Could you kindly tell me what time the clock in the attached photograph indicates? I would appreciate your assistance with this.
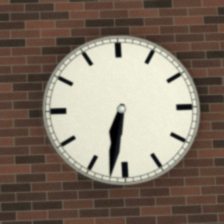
6:32
